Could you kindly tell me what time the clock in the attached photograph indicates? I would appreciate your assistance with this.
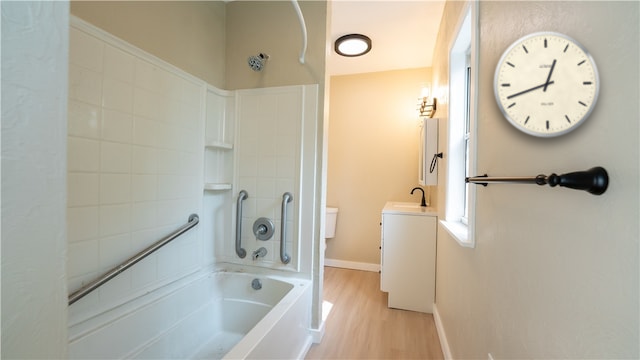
12:42
